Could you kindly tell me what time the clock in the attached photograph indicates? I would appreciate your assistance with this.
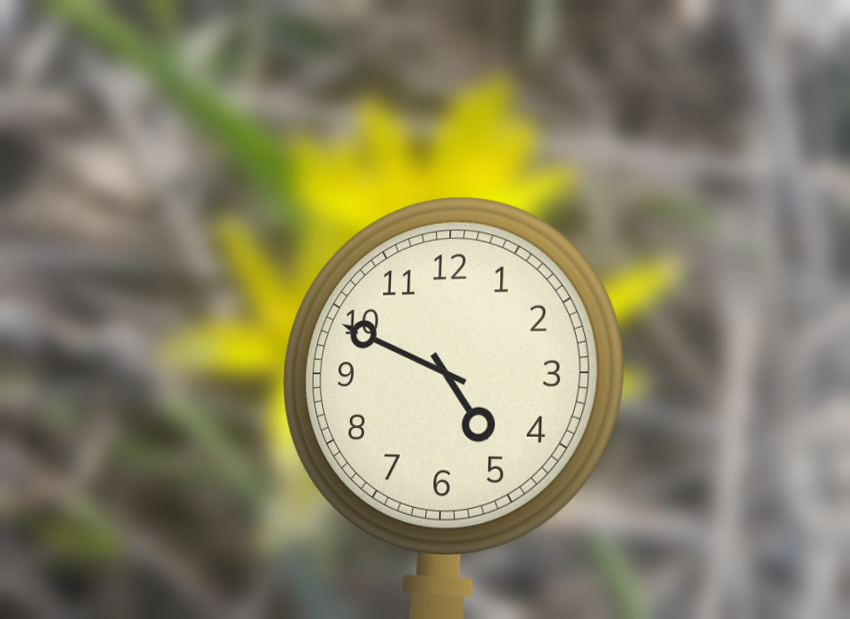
4:49
